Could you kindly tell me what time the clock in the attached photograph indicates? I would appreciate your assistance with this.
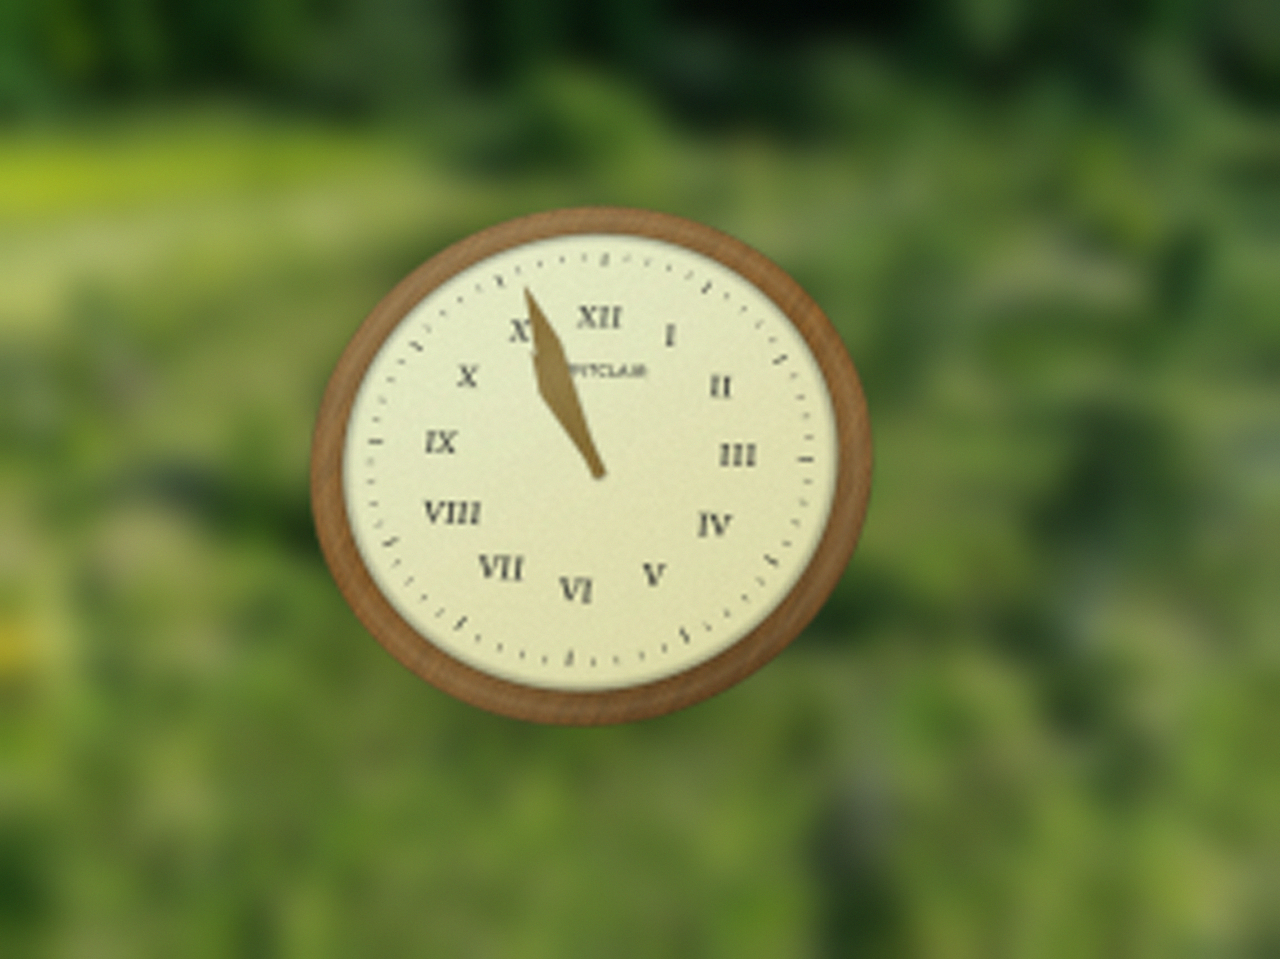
10:56
